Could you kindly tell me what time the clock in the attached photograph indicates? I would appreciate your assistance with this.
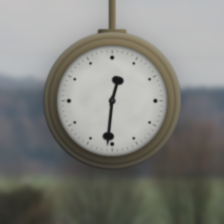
12:31
